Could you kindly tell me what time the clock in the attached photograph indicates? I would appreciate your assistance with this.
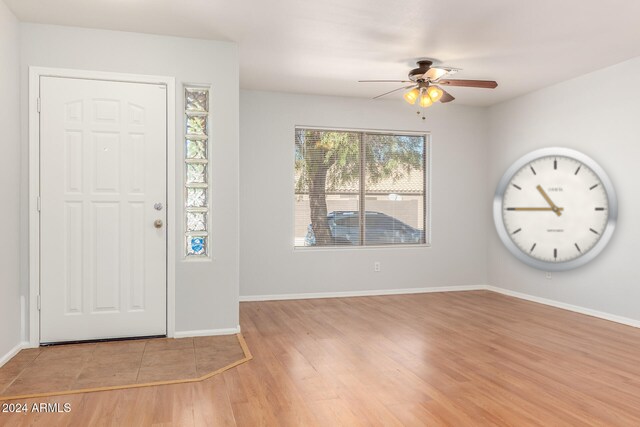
10:45
